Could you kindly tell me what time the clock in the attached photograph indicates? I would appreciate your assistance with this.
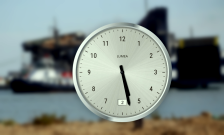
5:28
